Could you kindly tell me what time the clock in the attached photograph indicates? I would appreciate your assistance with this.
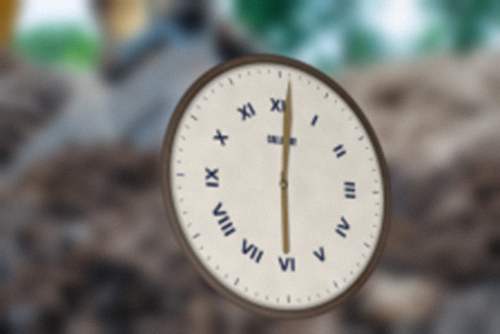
6:01
